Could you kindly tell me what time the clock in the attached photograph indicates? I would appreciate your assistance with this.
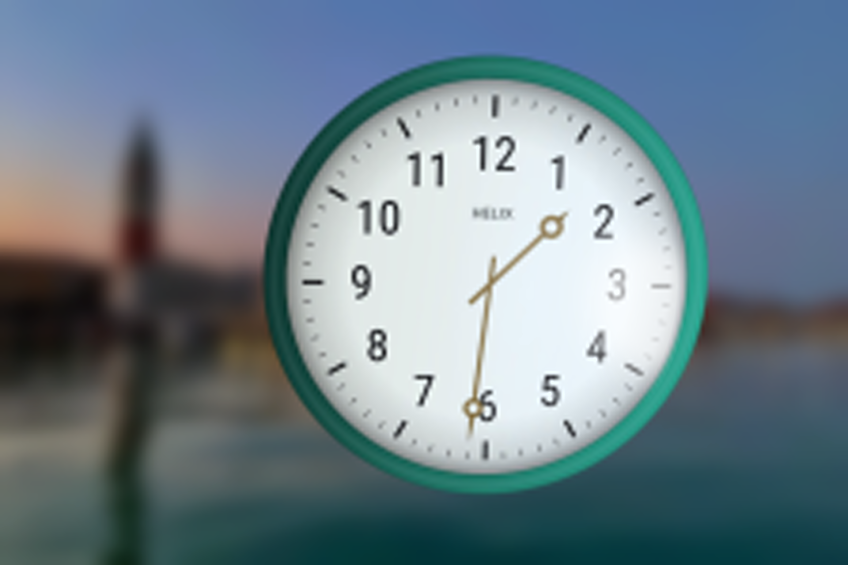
1:31
